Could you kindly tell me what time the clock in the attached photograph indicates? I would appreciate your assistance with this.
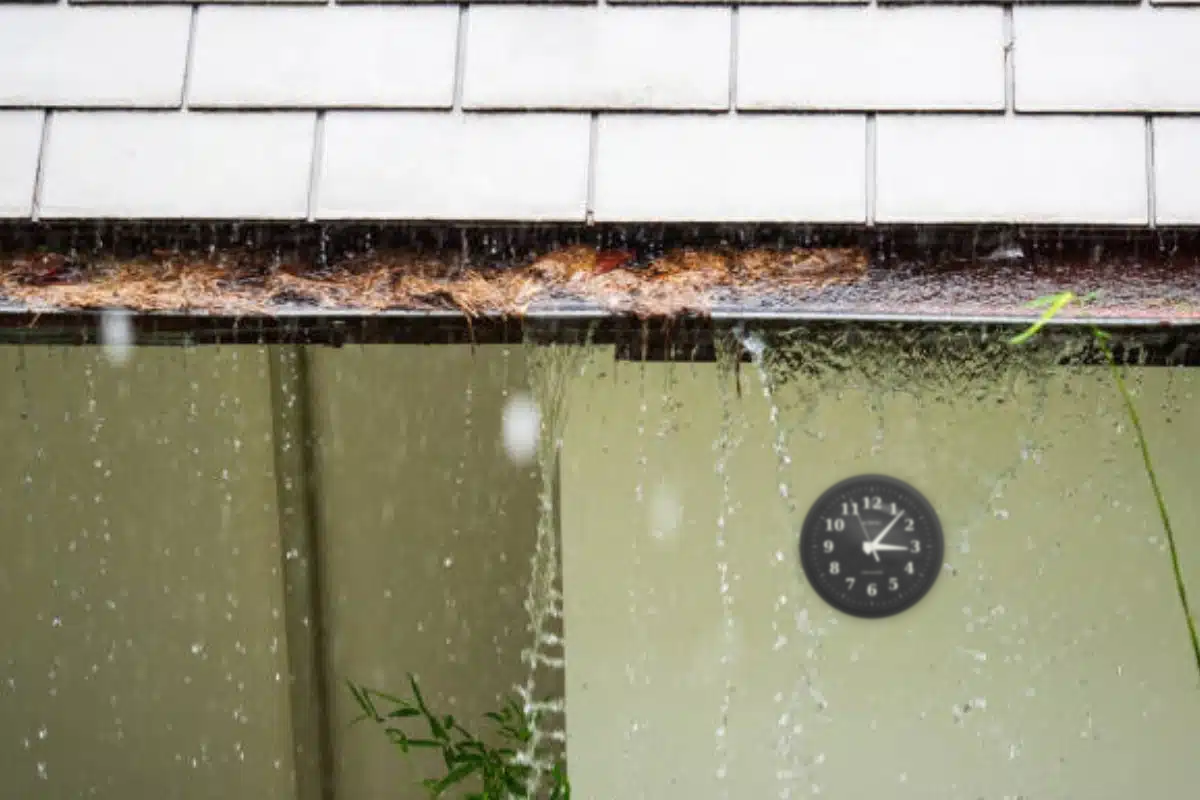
3:06:56
